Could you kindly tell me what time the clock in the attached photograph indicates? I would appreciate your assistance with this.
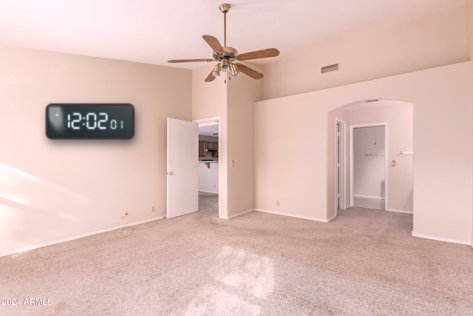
12:02:01
